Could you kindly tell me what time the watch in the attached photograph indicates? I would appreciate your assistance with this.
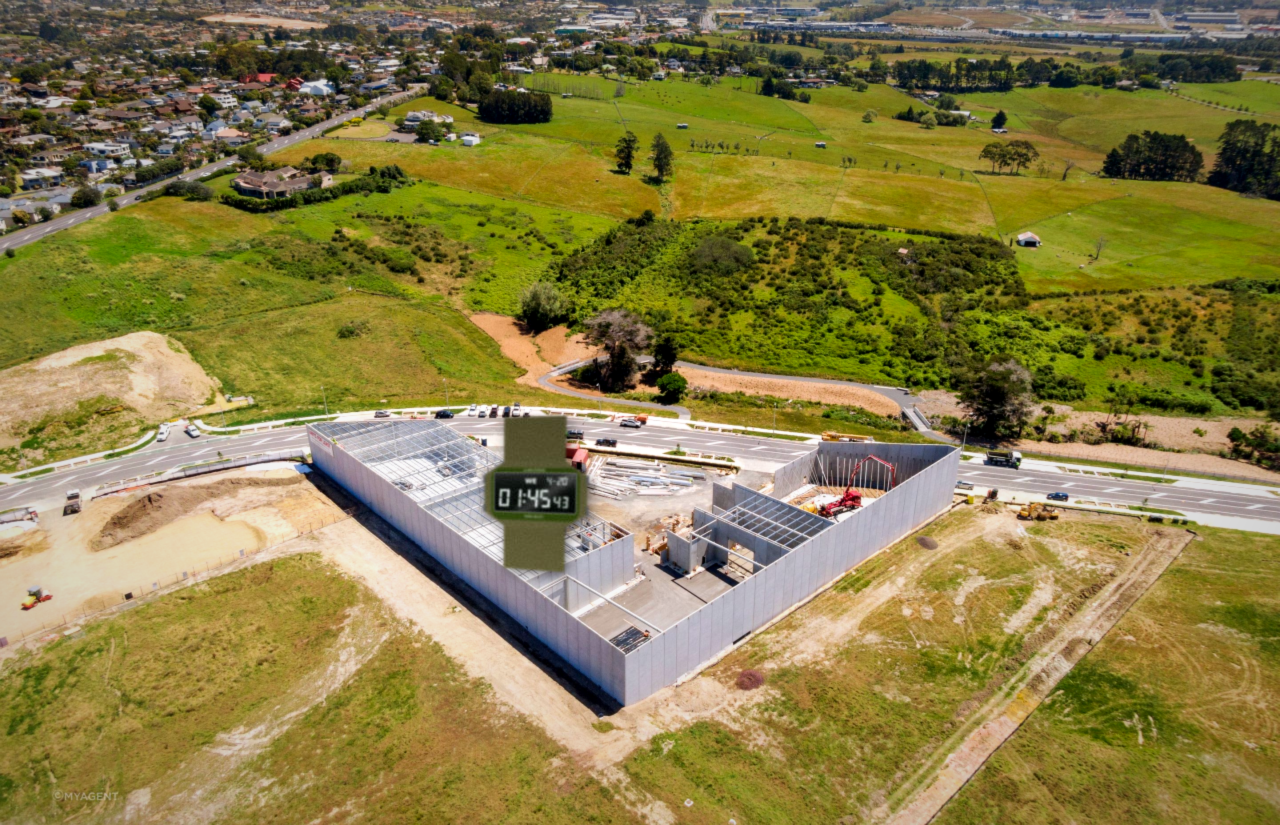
1:45
